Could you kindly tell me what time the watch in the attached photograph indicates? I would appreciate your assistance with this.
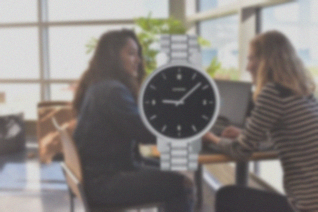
9:08
